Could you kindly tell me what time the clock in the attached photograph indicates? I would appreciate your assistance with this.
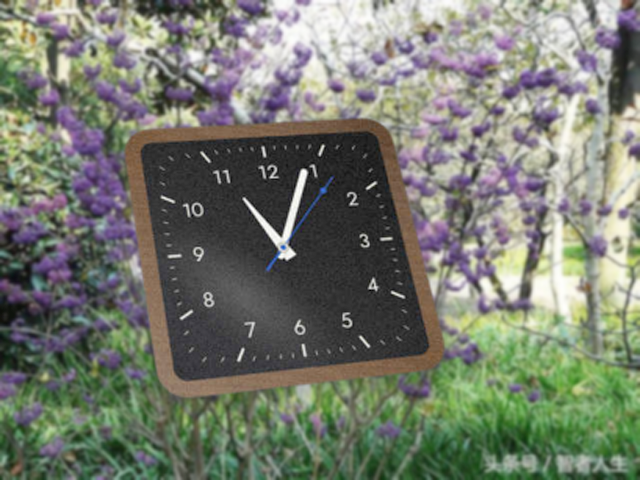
11:04:07
